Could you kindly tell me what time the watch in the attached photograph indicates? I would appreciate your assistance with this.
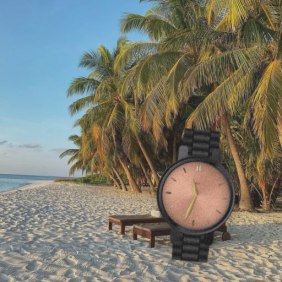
11:33
